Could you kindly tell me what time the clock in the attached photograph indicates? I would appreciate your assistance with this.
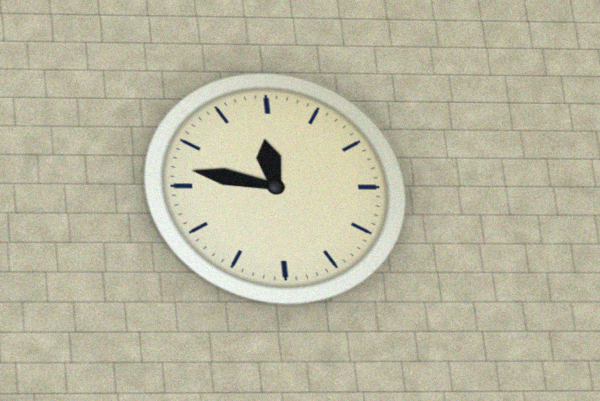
11:47
